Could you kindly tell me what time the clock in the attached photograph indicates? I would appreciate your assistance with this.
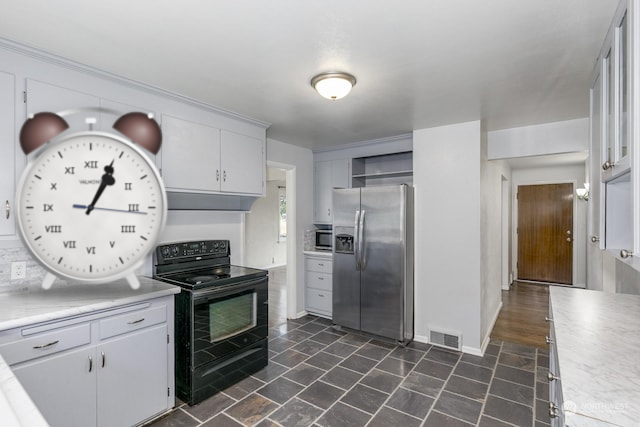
1:04:16
